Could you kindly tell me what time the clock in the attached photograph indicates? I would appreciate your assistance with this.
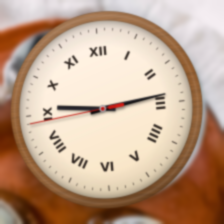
9:13:44
